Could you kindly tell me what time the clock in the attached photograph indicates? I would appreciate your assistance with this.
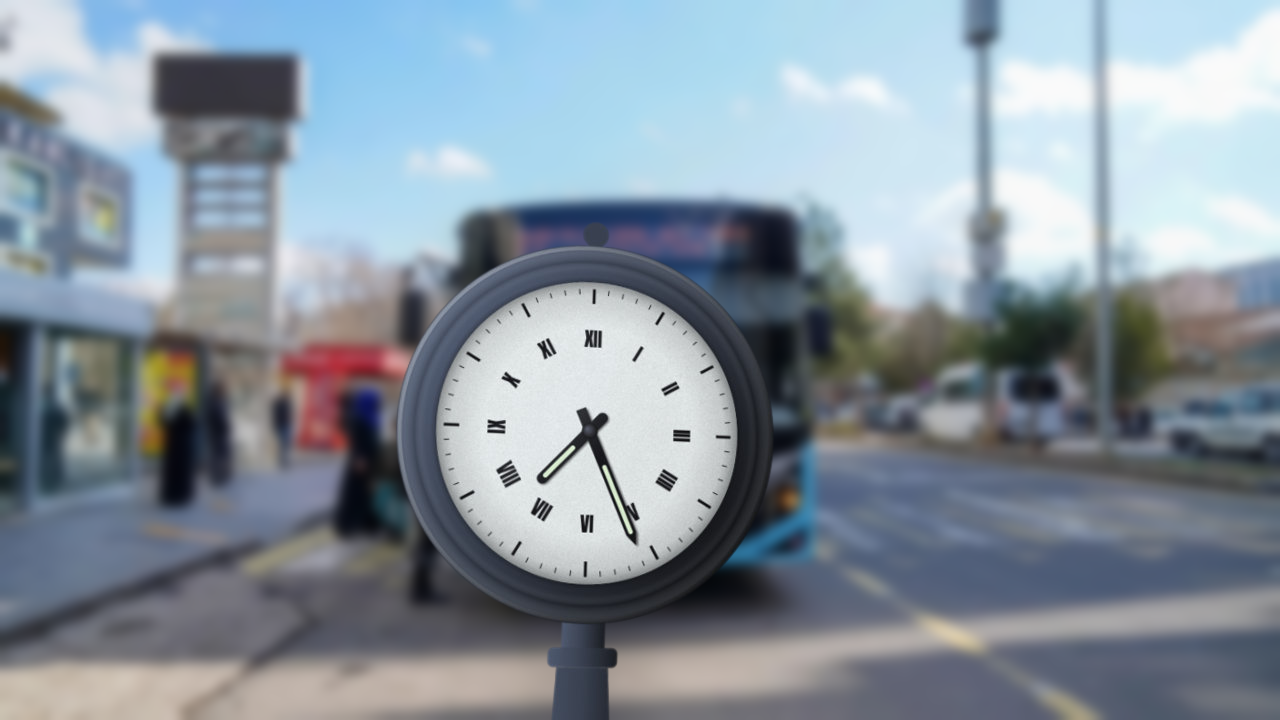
7:26
